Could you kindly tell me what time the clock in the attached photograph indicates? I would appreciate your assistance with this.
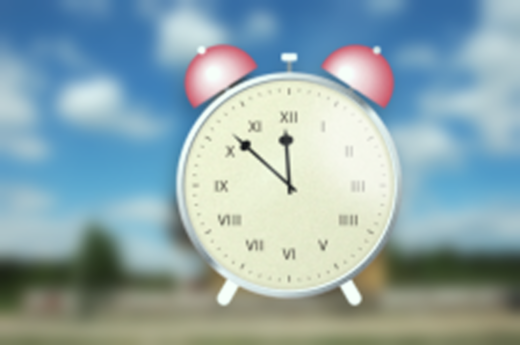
11:52
